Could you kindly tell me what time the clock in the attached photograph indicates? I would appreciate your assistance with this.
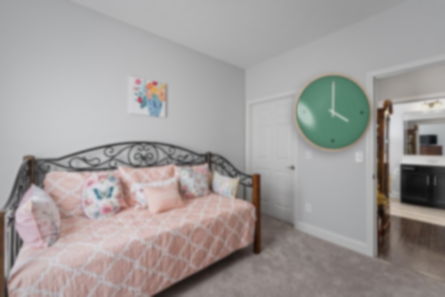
4:00
